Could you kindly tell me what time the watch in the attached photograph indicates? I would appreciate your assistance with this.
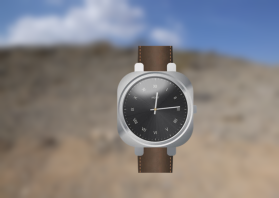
12:14
